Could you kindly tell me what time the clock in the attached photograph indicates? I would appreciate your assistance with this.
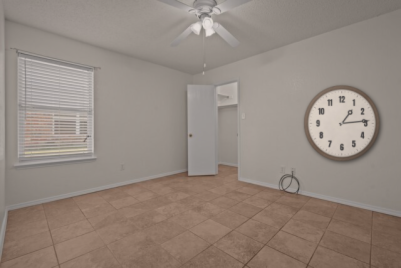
1:14
